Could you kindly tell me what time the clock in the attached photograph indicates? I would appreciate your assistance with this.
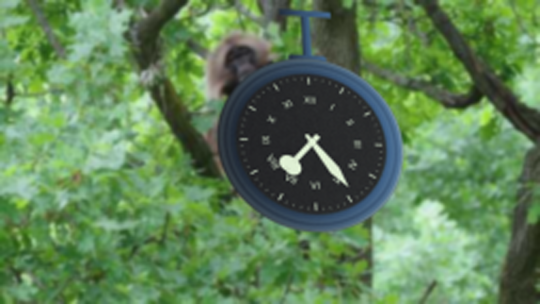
7:24
